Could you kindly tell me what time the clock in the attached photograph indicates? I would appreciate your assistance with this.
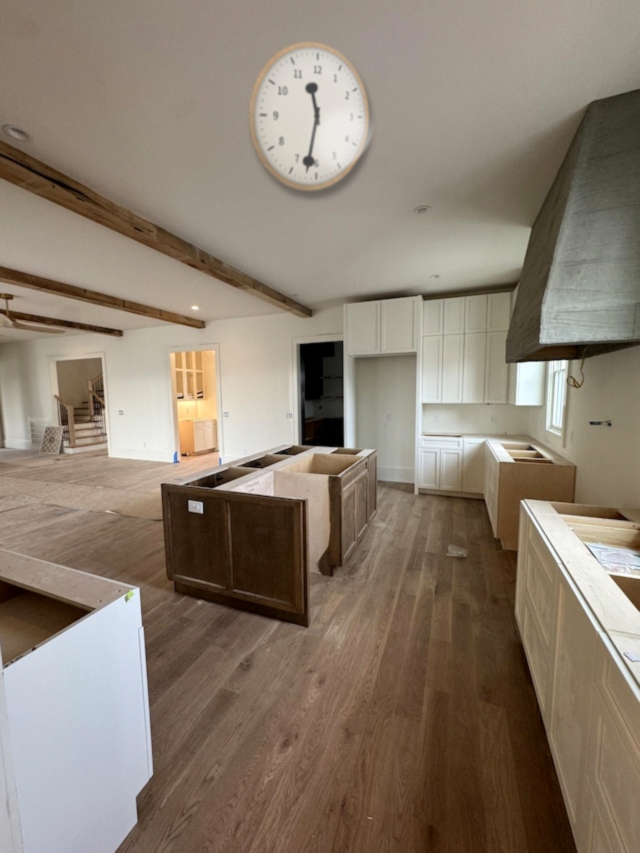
11:32
